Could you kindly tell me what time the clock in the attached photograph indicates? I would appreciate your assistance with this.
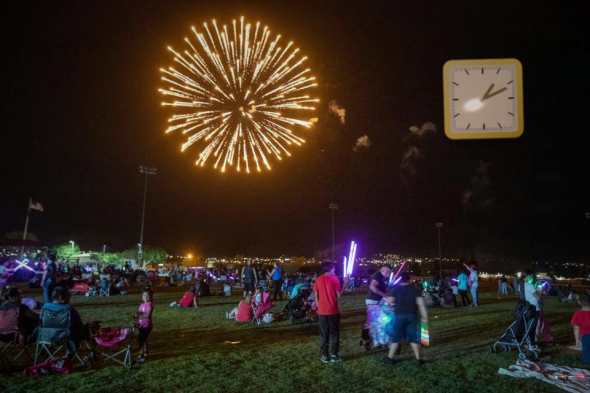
1:11
